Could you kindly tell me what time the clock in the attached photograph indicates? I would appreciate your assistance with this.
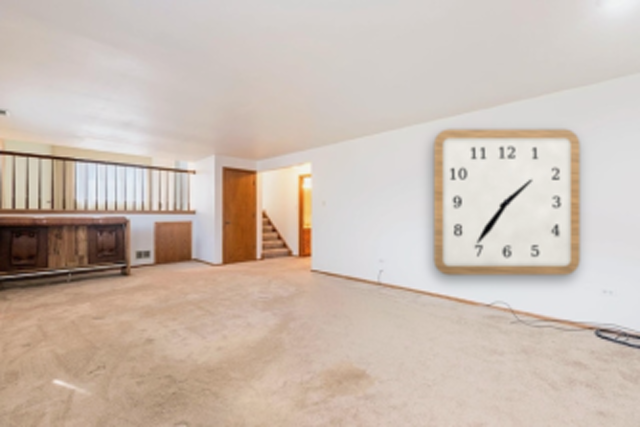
1:36
